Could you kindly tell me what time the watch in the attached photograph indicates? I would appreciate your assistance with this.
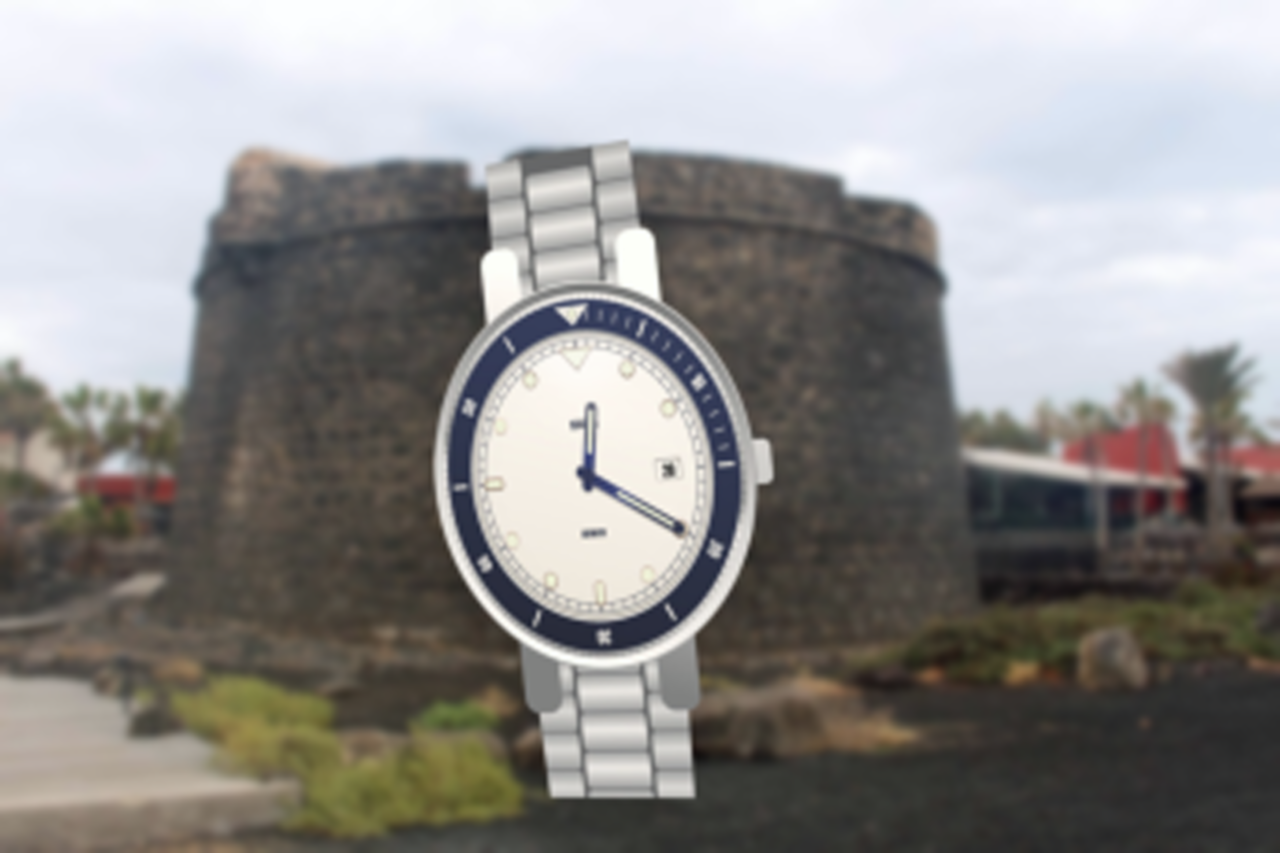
12:20
